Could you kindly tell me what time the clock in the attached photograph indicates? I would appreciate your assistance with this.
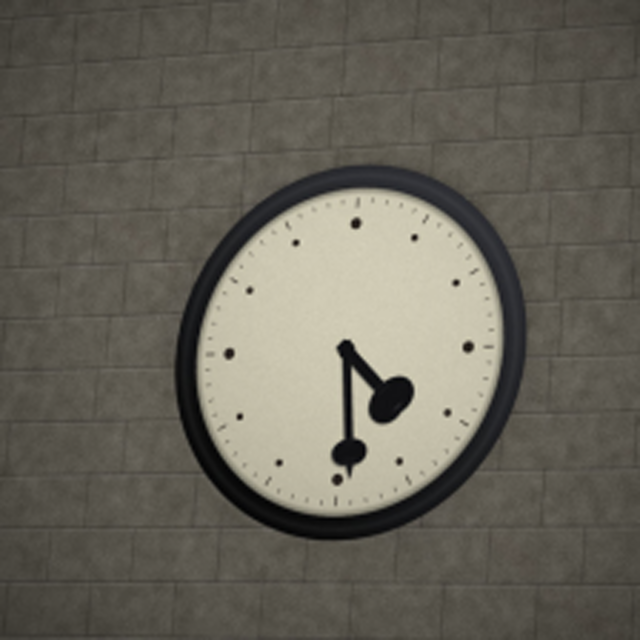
4:29
